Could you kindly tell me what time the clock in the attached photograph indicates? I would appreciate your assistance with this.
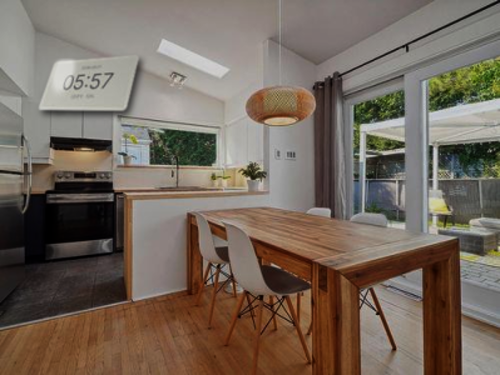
5:57
